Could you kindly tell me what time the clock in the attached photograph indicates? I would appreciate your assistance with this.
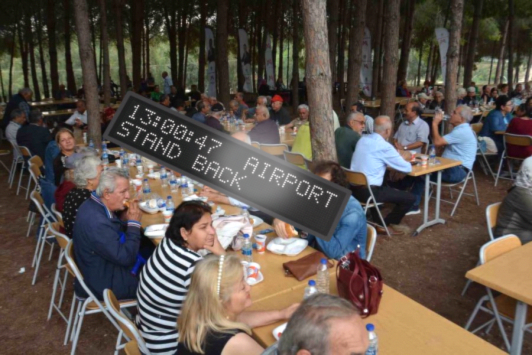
13:00:47
